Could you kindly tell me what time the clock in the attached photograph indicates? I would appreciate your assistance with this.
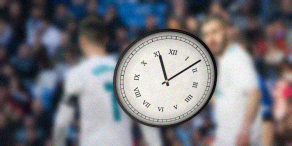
11:08
